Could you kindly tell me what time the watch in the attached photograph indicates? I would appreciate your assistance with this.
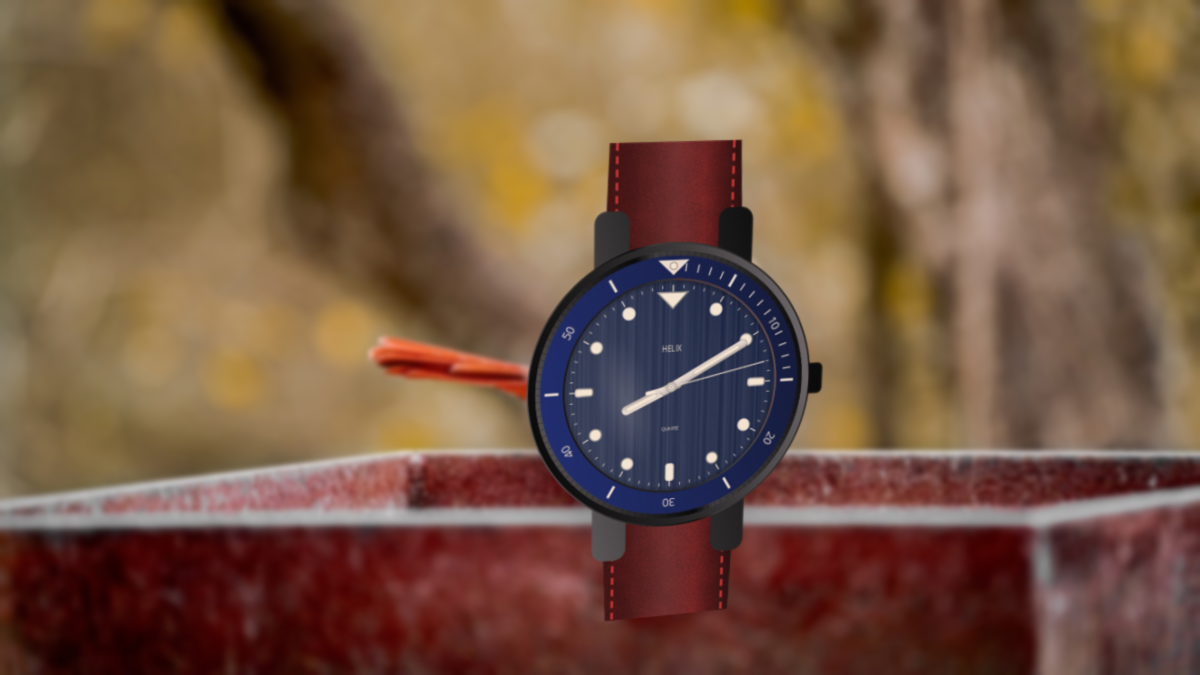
8:10:13
